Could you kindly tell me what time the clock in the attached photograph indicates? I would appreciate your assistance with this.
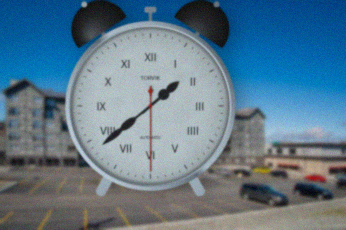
1:38:30
